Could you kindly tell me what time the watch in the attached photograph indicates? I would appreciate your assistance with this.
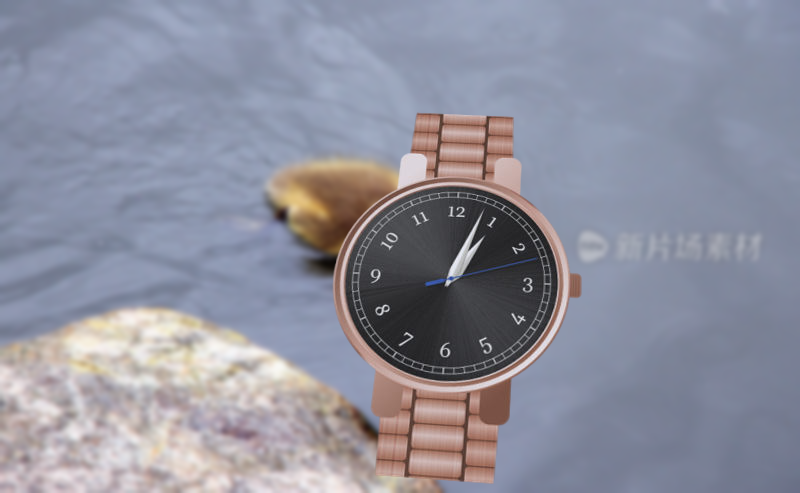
1:03:12
